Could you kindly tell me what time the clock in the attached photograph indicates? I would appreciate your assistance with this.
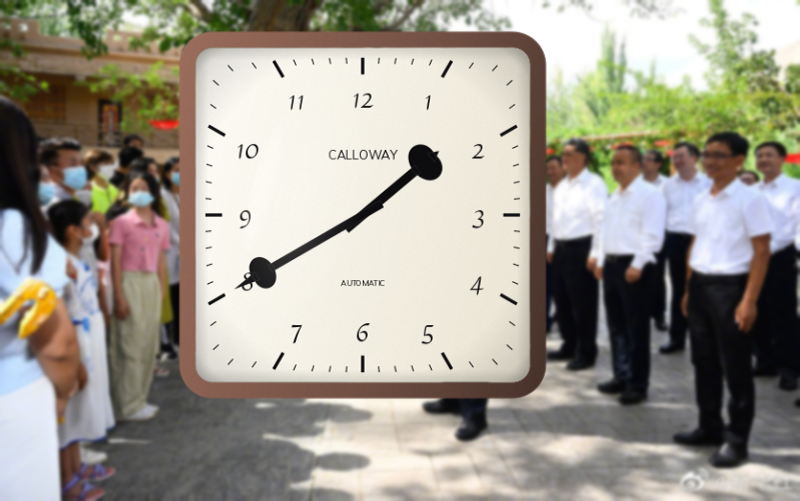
1:40
